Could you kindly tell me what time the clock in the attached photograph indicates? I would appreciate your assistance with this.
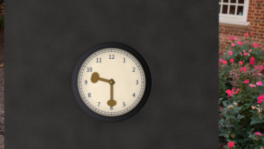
9:30
